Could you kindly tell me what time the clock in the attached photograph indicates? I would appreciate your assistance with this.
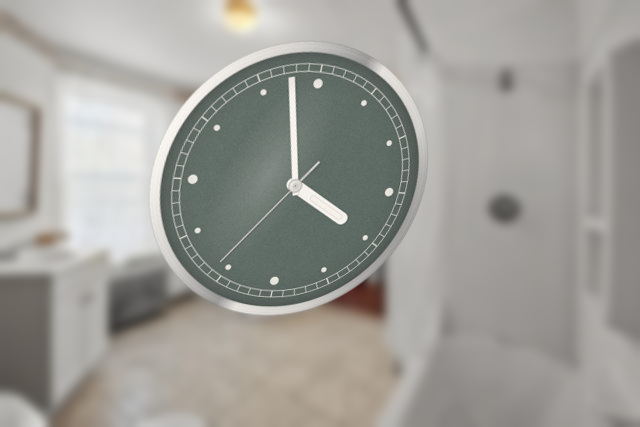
3:57:36
